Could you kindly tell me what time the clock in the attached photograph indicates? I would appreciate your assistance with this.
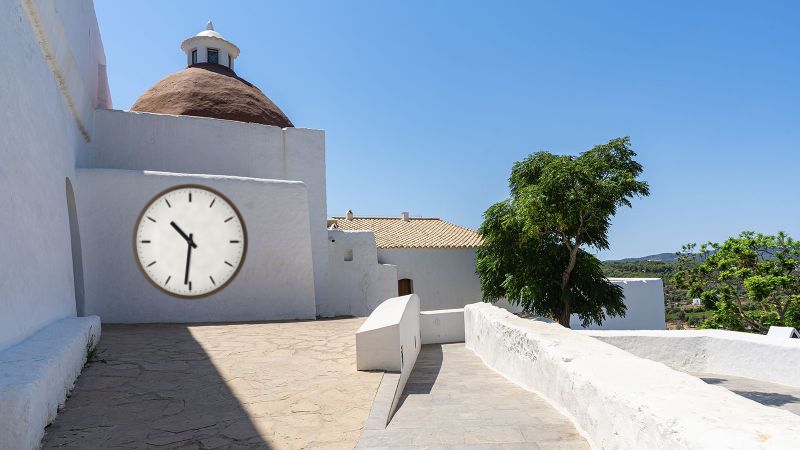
10:31
